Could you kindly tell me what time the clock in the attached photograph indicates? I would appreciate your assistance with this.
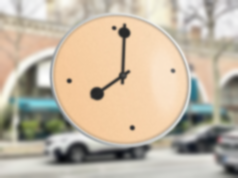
8:02
